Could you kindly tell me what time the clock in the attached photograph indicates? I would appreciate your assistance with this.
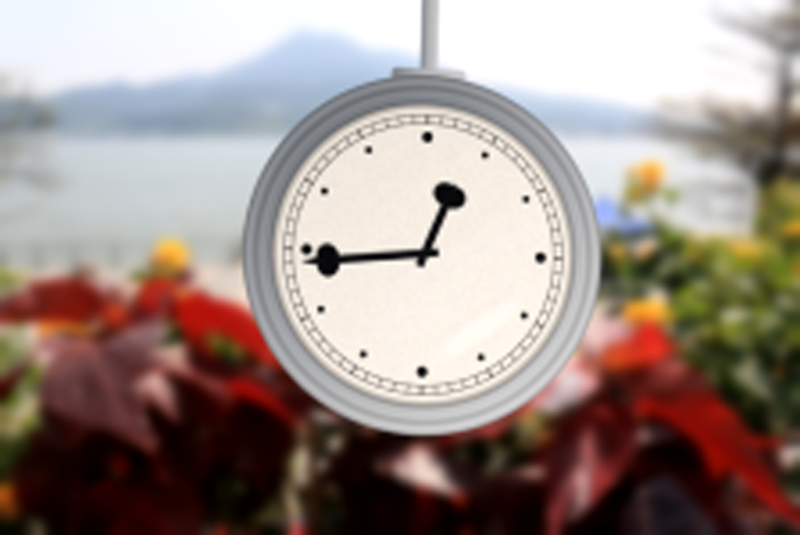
12:44
